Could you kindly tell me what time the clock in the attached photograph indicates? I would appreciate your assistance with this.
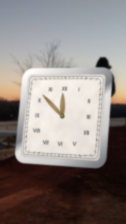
11:52
